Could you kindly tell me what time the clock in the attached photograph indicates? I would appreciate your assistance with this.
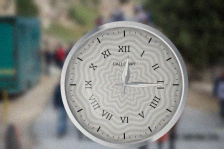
12:15
